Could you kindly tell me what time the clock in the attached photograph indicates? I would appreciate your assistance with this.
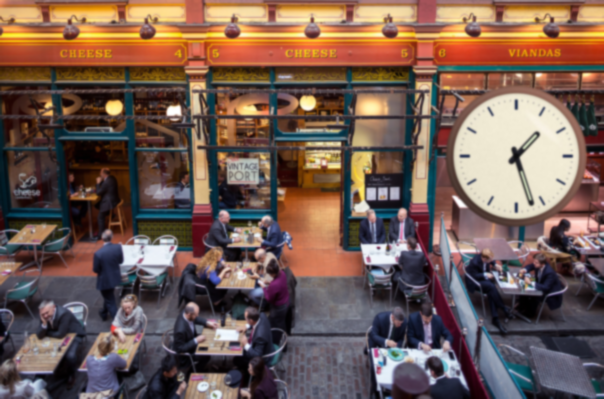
1:27
